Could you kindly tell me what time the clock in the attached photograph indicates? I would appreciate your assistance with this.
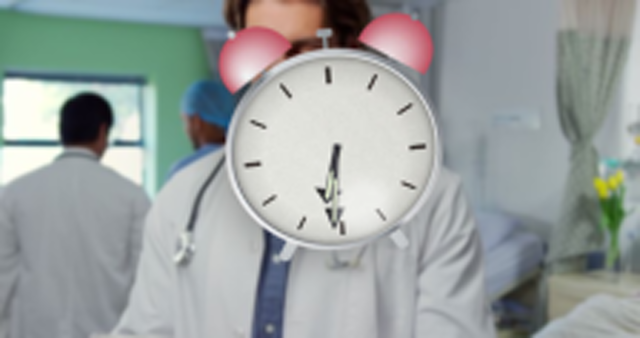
6:31
